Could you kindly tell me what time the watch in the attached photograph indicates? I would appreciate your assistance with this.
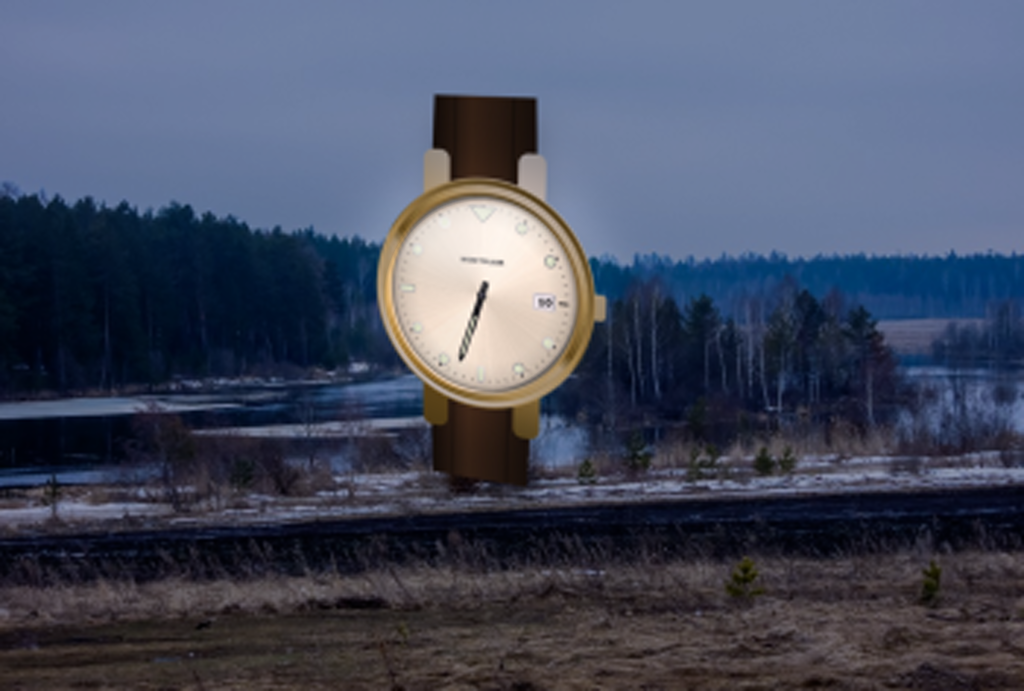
6:33
